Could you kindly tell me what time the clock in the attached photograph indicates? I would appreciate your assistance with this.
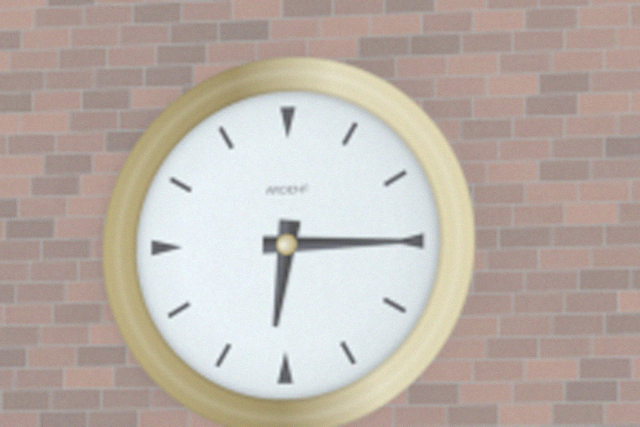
6:15
